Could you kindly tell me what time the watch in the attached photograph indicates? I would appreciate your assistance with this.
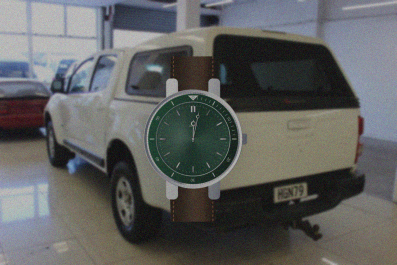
12:02
